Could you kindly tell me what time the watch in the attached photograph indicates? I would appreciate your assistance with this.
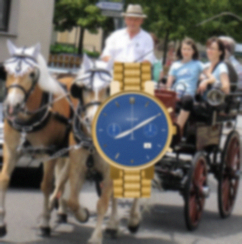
8:10
